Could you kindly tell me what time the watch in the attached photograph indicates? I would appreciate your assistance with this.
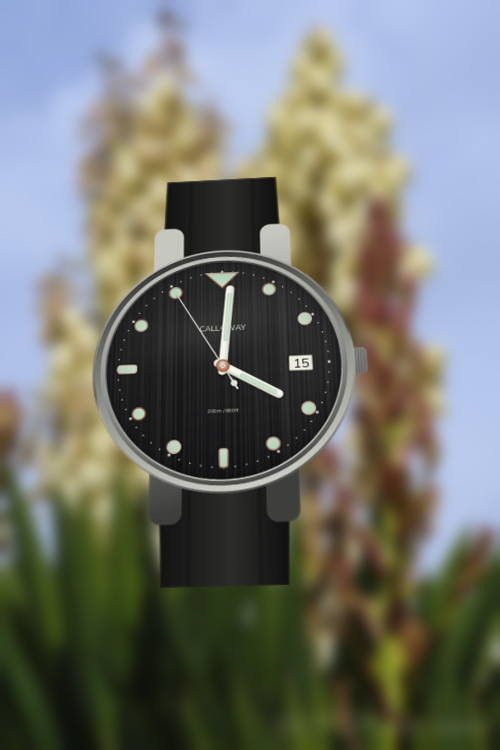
4:00:55
